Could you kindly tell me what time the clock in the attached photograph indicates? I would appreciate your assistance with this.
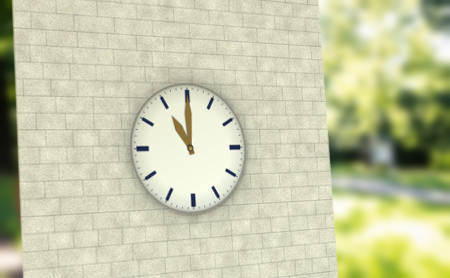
11:00
